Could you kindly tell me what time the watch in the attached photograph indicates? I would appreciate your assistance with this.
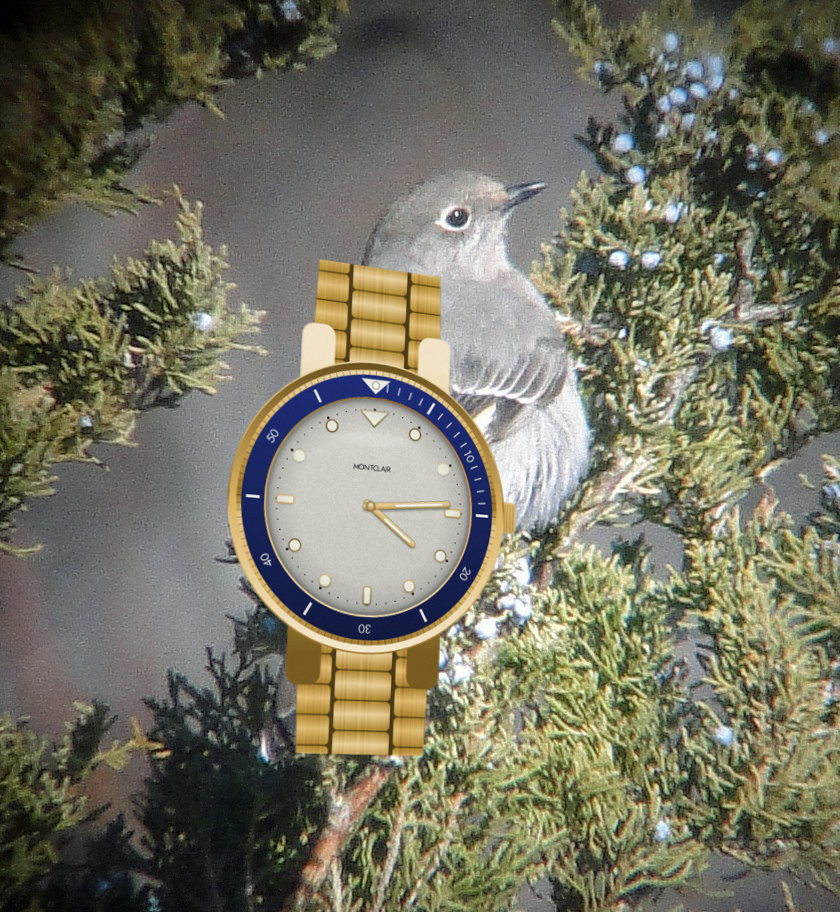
4:14
